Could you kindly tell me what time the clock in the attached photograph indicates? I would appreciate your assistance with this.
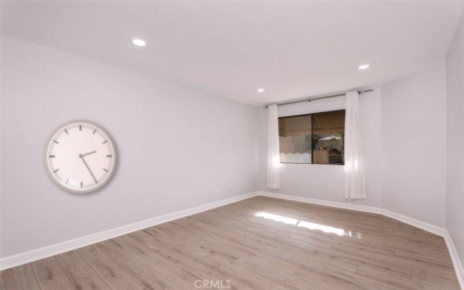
2:25
